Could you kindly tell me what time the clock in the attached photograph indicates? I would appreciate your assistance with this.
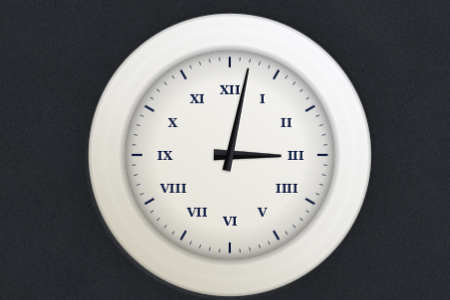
3:02
